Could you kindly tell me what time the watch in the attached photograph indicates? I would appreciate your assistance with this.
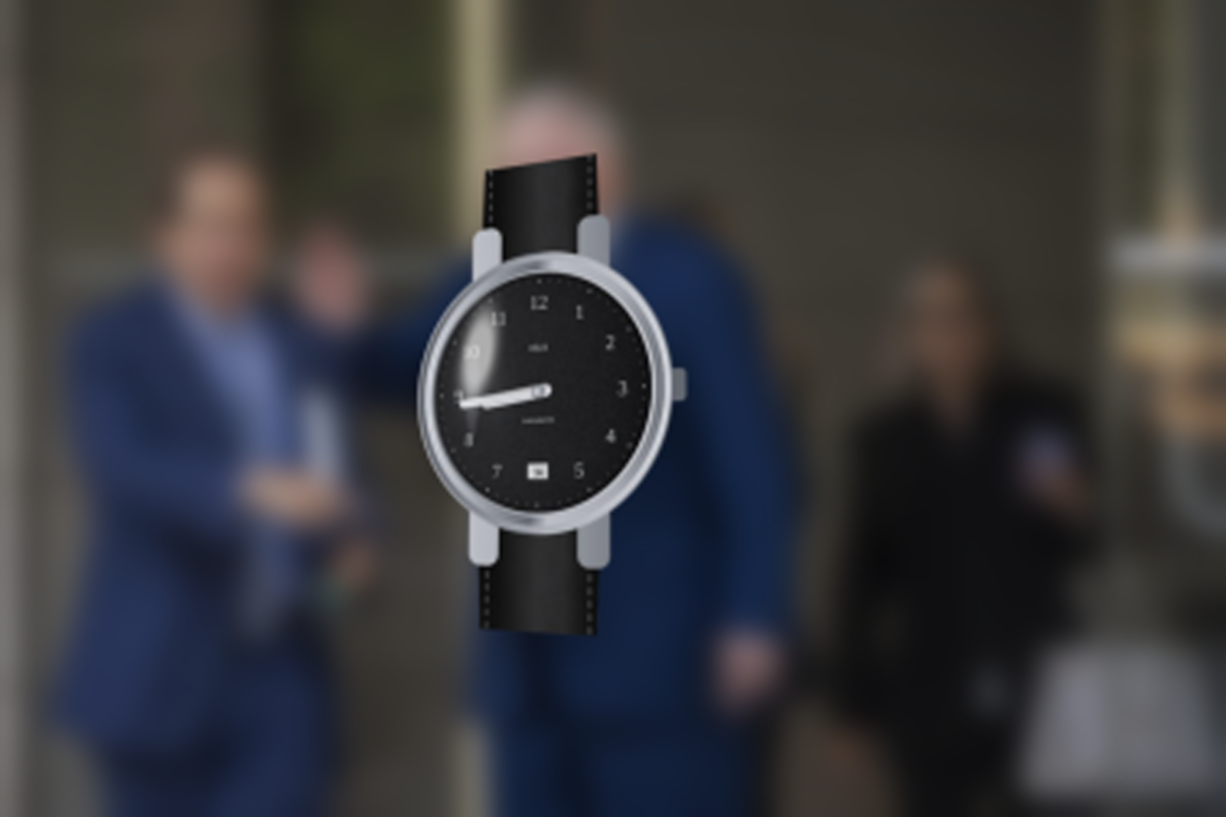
8:44
